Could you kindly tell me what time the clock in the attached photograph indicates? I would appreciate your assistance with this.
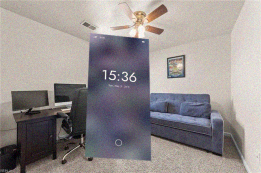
15:36
